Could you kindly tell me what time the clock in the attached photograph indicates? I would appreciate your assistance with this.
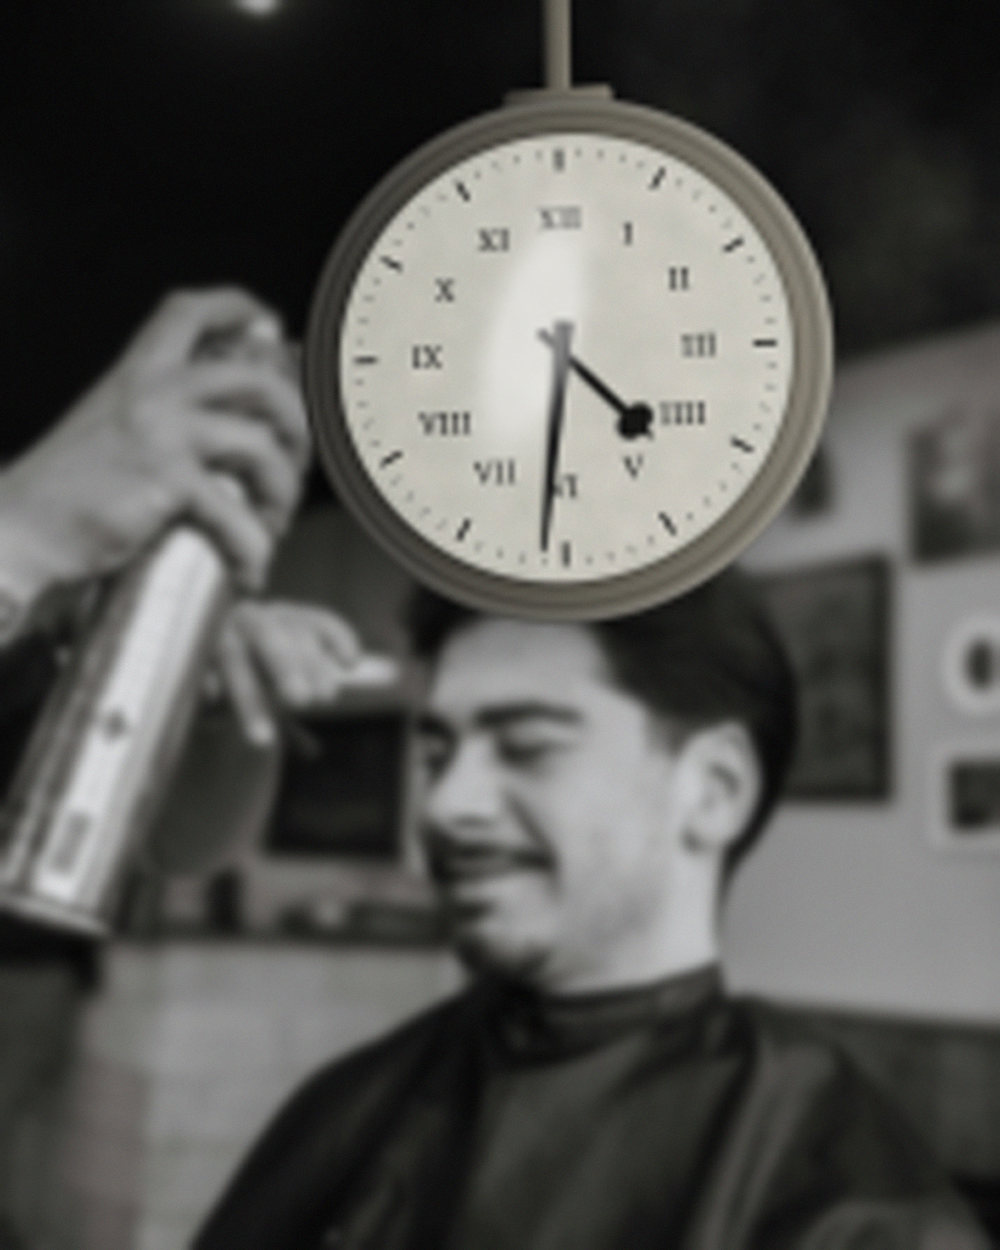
4:31
